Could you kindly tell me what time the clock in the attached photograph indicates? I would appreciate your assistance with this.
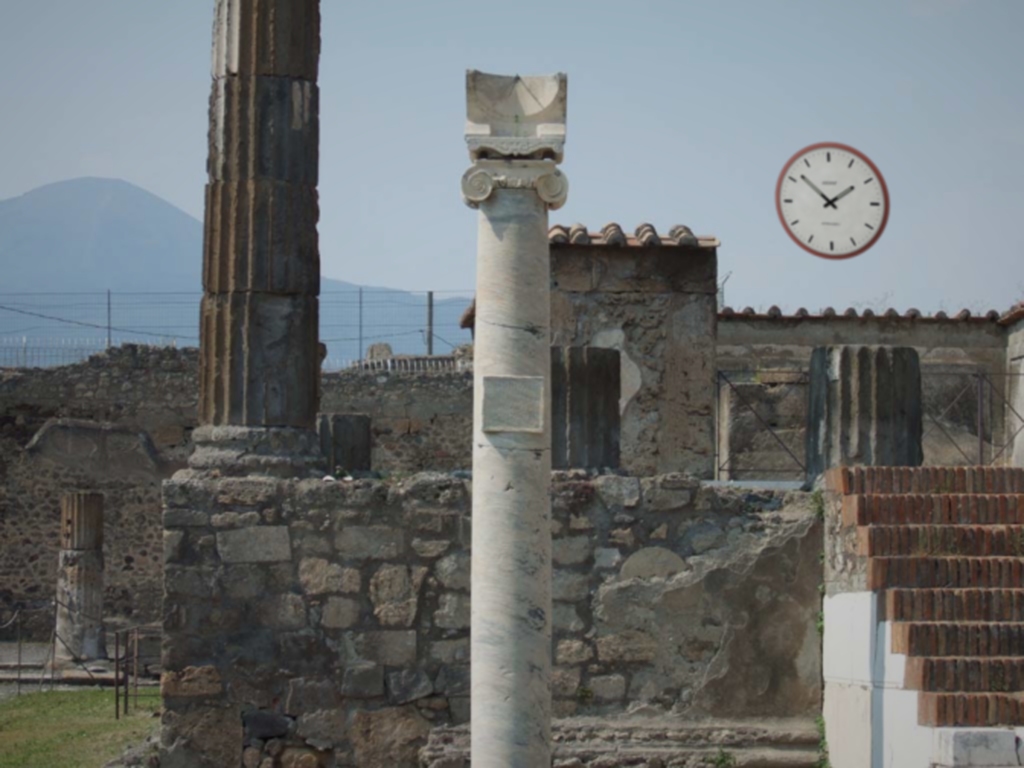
1:52
